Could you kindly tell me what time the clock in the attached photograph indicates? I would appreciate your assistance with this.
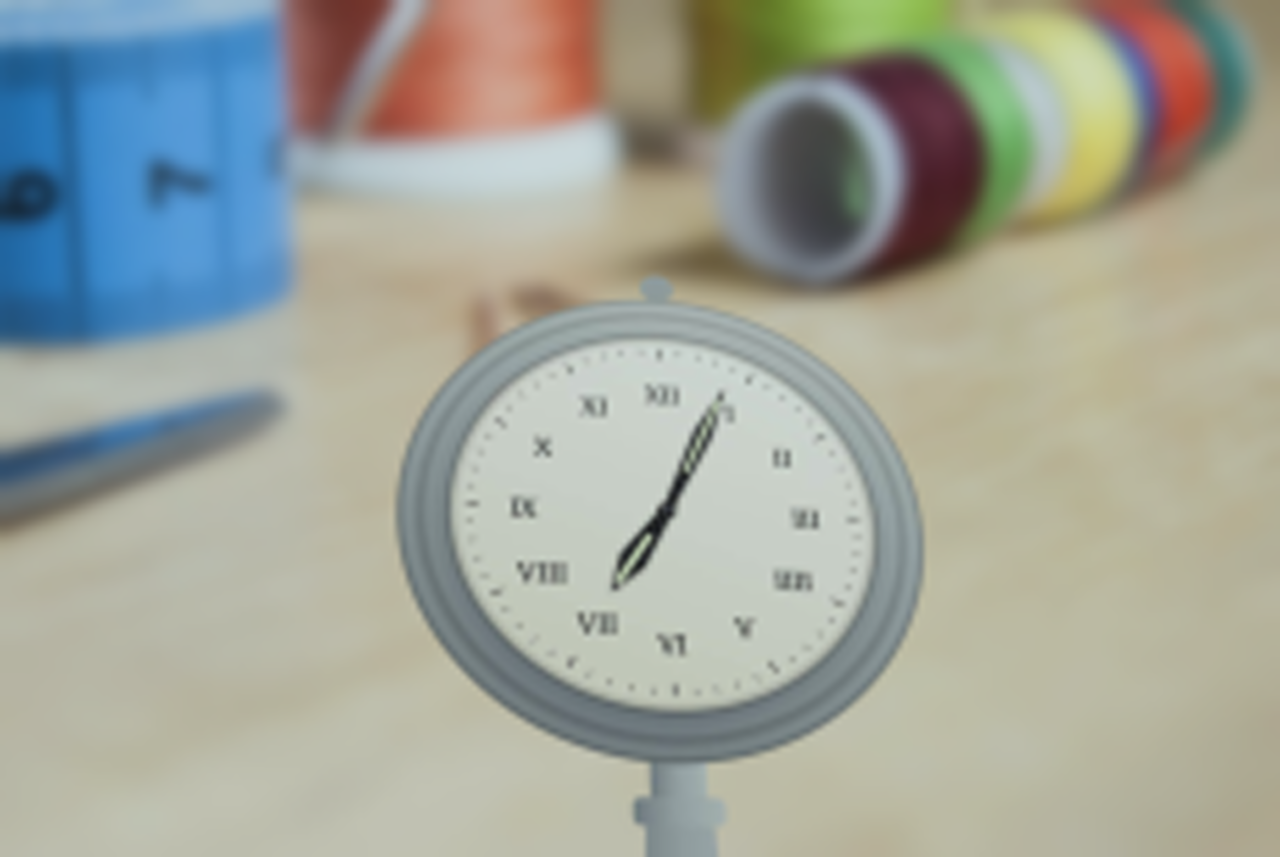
7:04
